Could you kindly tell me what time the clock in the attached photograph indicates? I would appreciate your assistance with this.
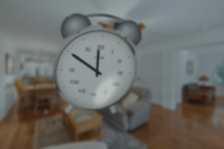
11:50
